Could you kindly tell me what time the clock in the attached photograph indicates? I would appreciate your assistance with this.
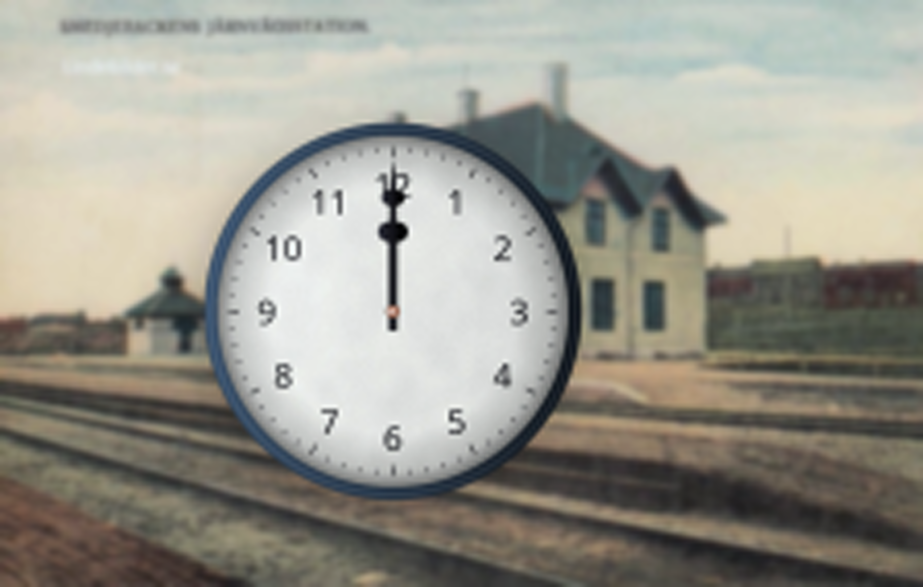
12:00
